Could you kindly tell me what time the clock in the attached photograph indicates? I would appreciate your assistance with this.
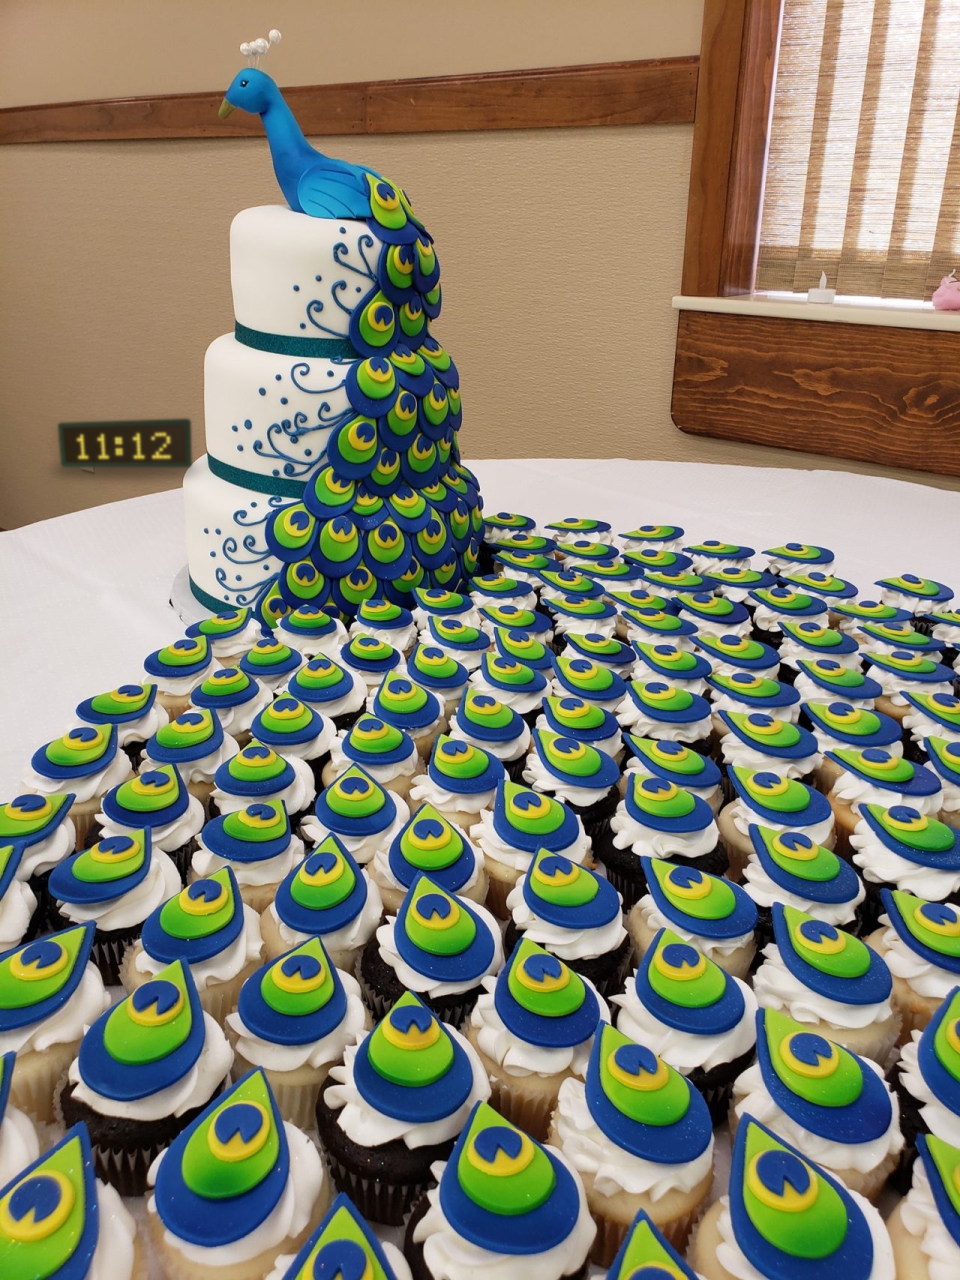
11:12
